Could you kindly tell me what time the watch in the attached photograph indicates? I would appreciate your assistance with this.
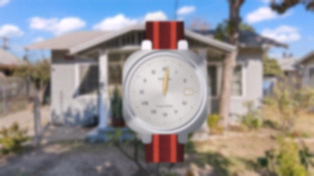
12:01
